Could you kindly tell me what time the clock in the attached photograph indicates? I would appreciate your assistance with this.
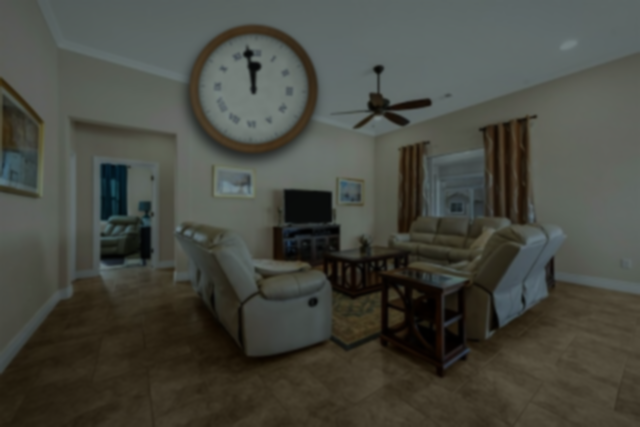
11:58
